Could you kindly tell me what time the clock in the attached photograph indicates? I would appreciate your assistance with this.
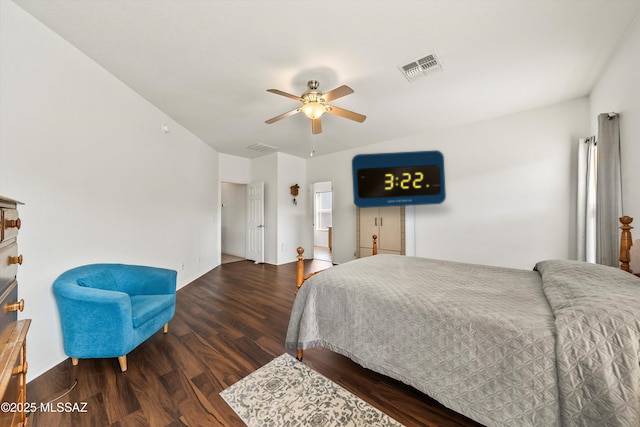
3:22
